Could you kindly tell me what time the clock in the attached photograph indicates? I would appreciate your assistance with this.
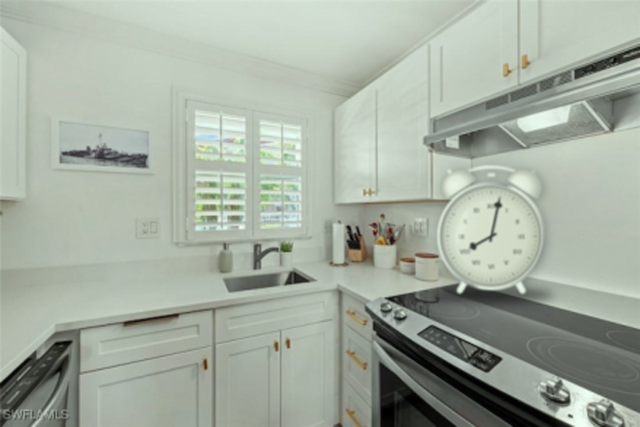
8:02
